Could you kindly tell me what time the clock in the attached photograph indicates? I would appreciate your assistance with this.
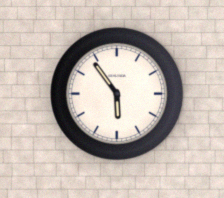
5:54
